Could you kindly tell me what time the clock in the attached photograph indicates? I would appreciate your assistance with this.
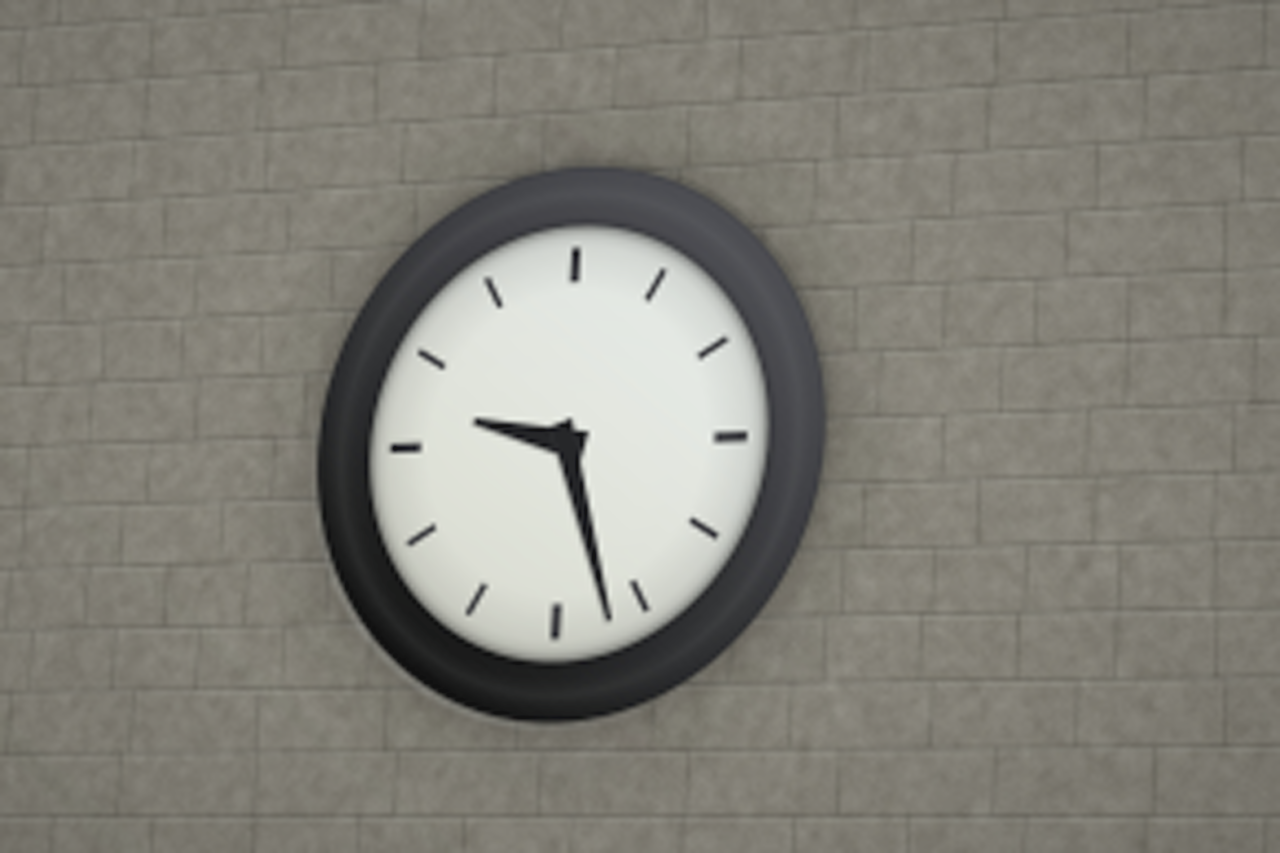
9:27
